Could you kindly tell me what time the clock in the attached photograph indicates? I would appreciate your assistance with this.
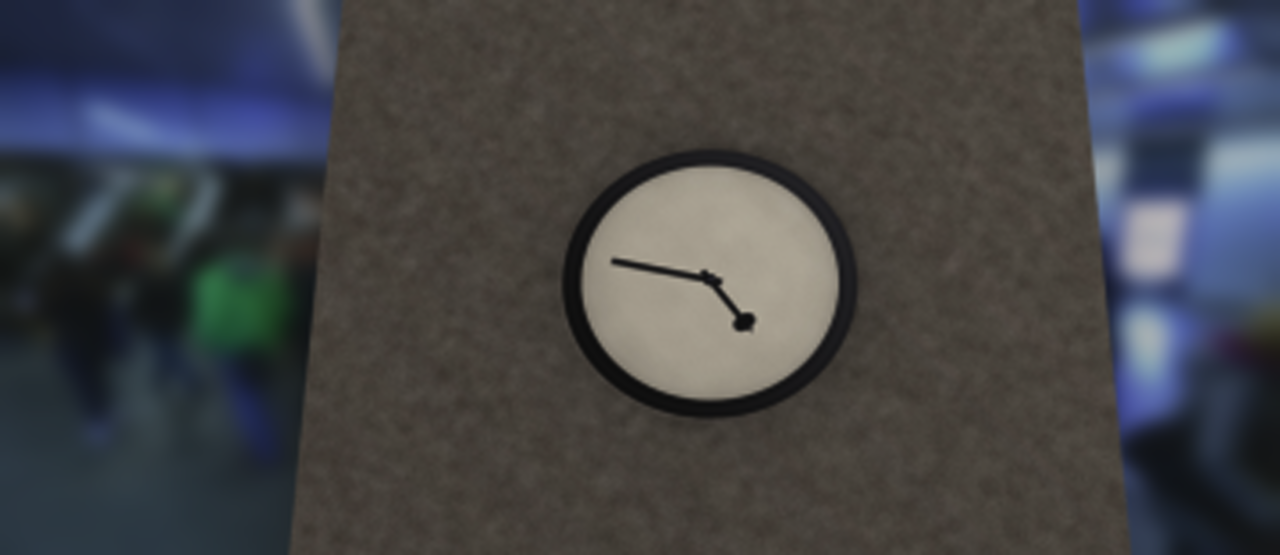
4:47
